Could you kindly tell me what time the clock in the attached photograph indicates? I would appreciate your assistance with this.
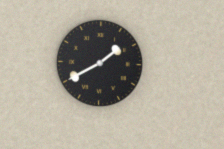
1:40
